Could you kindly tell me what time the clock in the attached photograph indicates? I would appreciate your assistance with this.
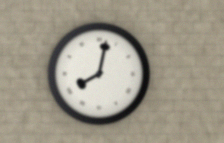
8:02
